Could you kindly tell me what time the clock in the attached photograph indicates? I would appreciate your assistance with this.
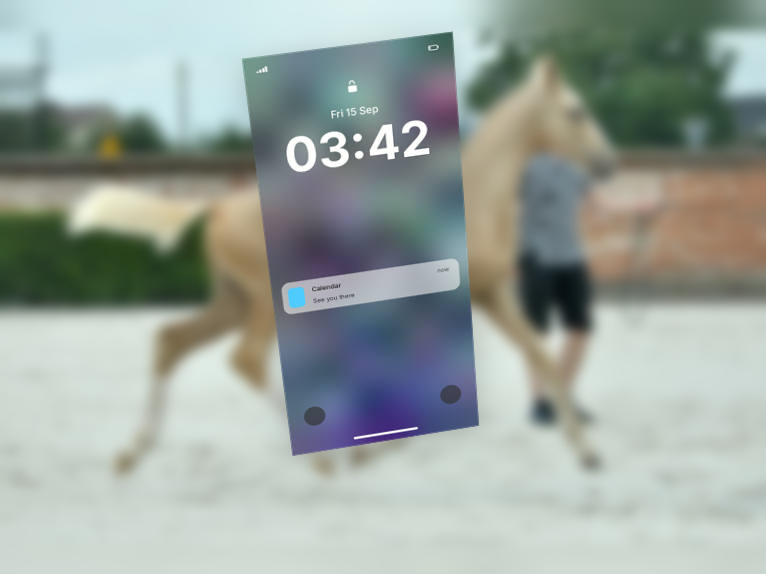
3:42
